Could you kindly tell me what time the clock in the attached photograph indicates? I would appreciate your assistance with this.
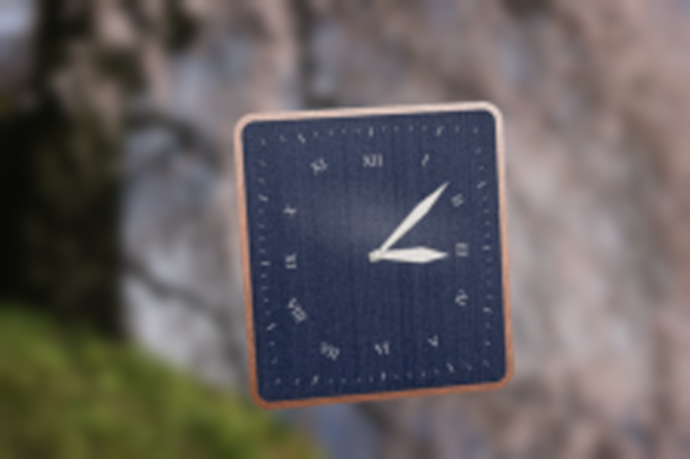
3:08
